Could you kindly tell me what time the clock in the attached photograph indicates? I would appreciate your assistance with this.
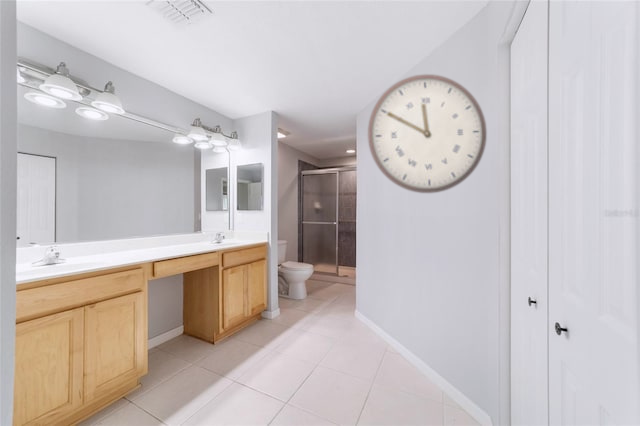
11:50
